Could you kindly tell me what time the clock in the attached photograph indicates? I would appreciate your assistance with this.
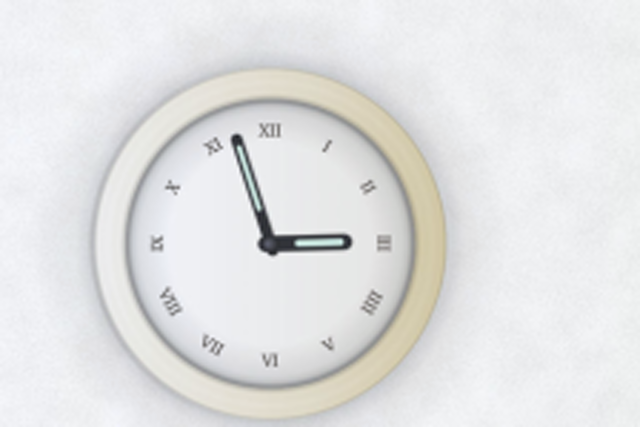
2:57
